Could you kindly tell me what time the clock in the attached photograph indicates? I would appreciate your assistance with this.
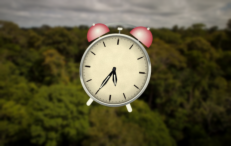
5:35
